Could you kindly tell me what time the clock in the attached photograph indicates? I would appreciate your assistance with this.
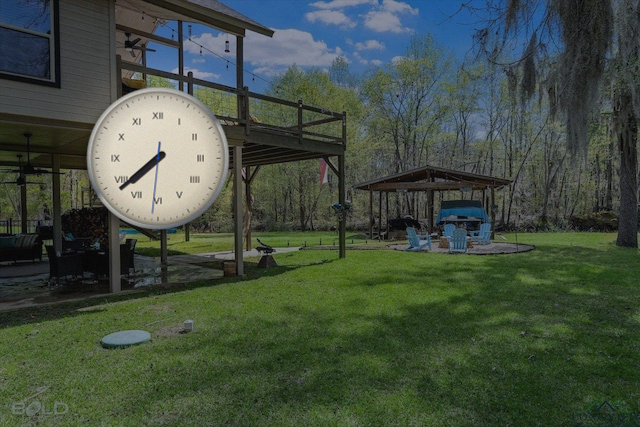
7:38:31
